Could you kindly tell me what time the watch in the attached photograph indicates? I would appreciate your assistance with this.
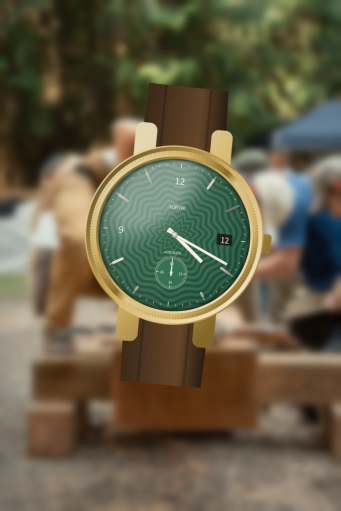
4:19
